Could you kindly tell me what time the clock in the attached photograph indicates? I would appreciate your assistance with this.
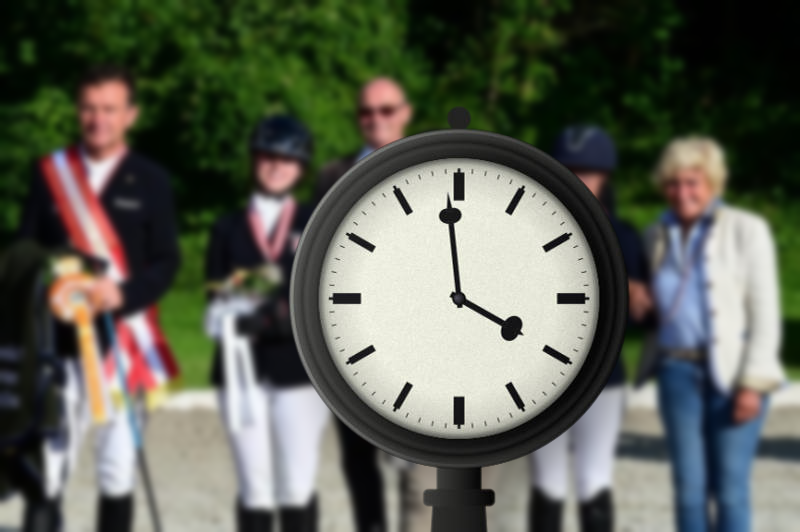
3:59
